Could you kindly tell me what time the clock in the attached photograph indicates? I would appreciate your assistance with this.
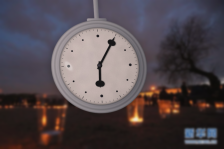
6:05
